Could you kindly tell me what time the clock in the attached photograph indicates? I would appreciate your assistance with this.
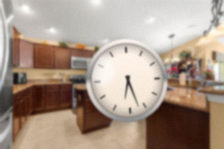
6:27
